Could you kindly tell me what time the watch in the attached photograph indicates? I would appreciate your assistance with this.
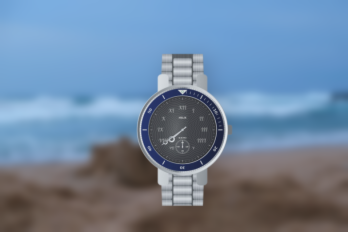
7:39
